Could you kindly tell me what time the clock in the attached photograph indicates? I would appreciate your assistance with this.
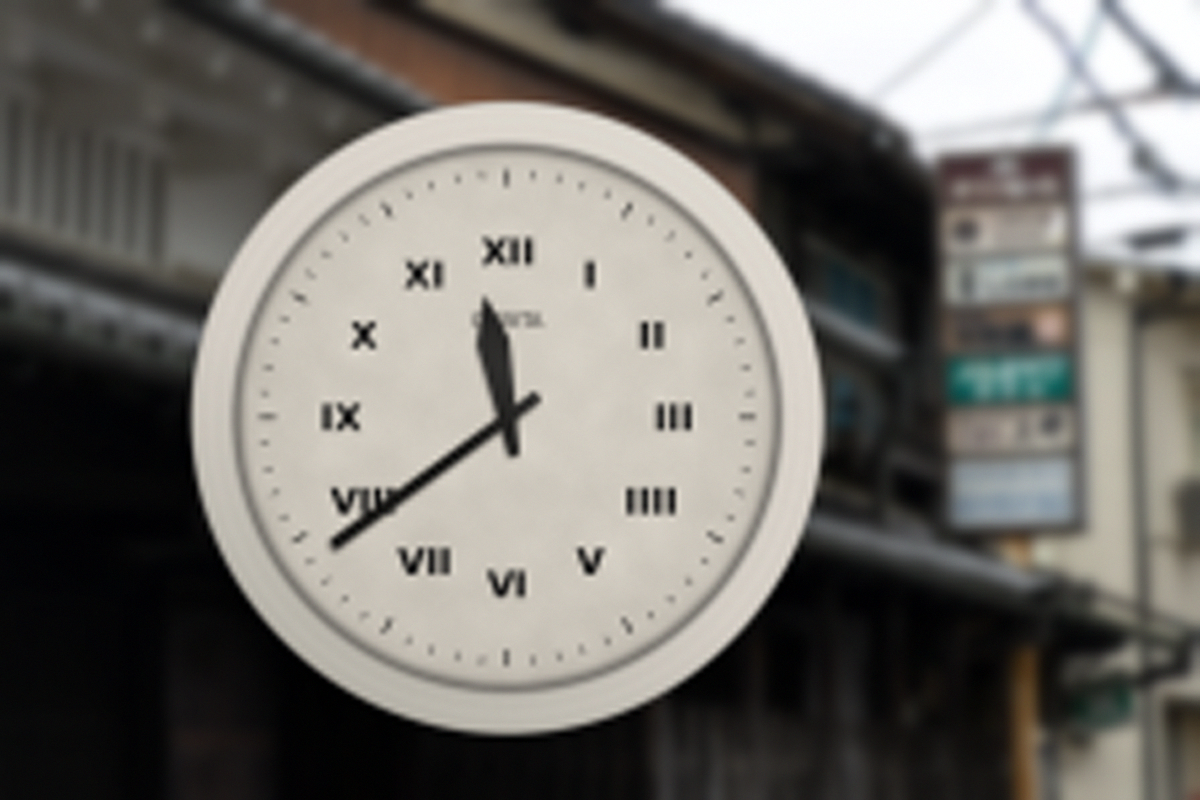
11:39
